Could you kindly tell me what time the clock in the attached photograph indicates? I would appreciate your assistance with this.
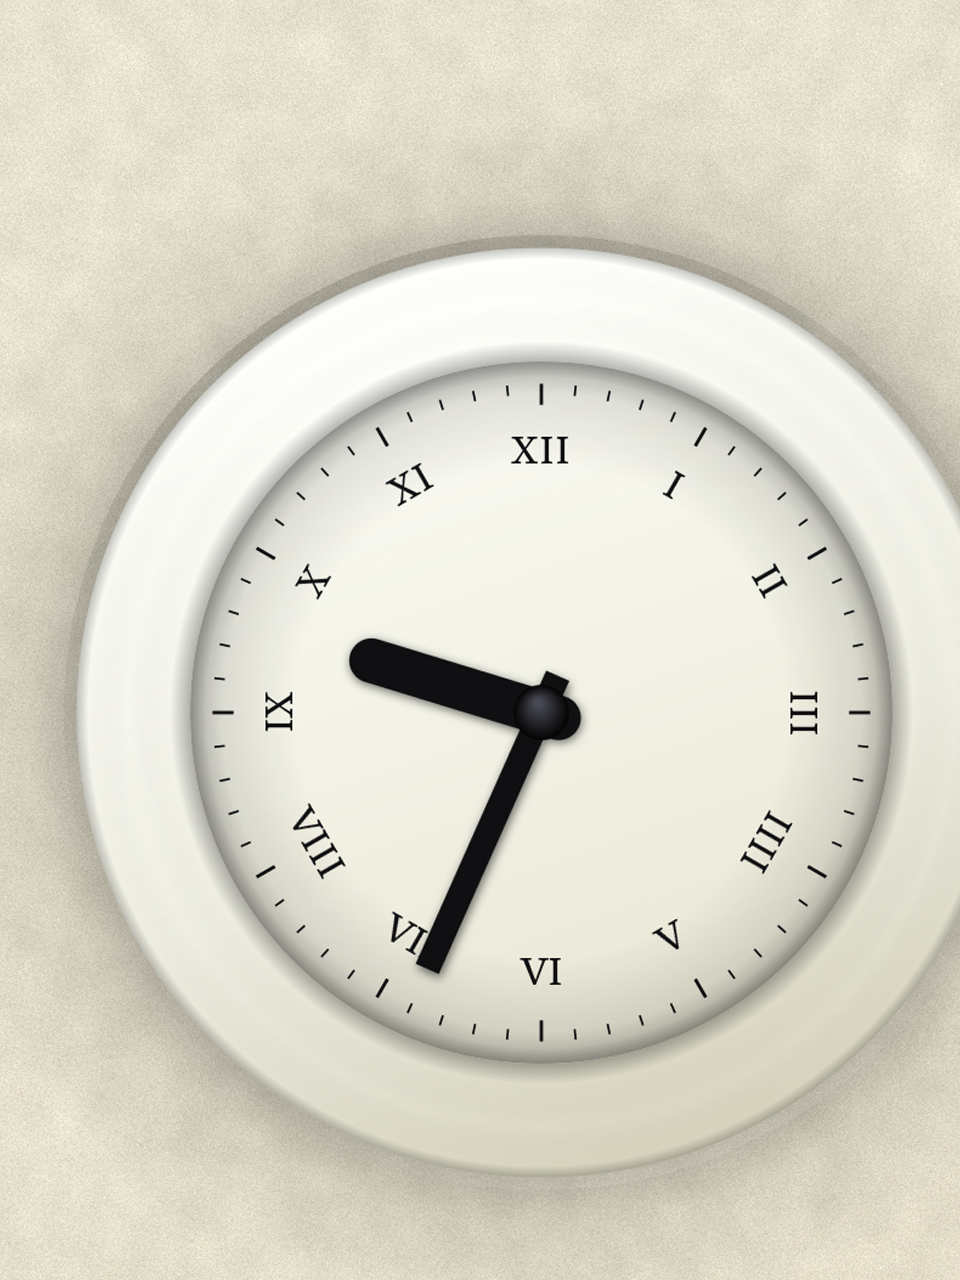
9:34
